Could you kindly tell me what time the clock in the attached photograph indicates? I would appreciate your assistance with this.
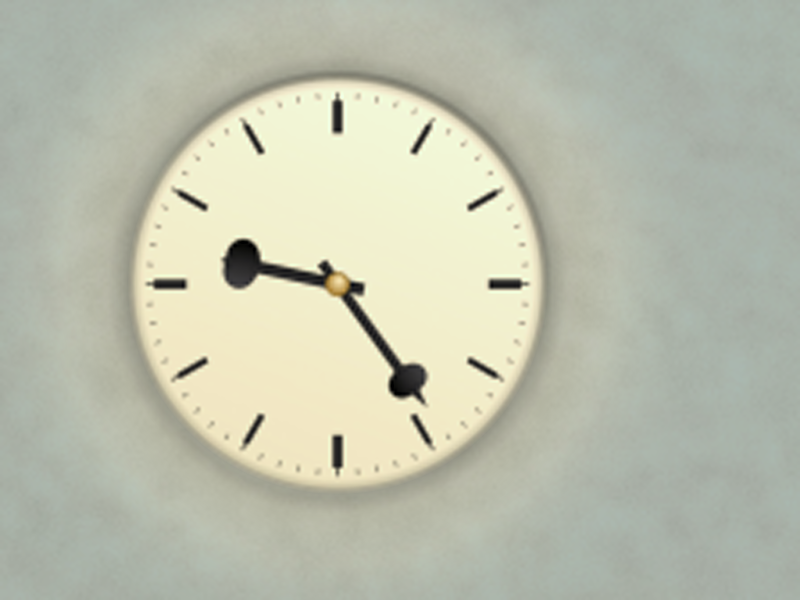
9:24
